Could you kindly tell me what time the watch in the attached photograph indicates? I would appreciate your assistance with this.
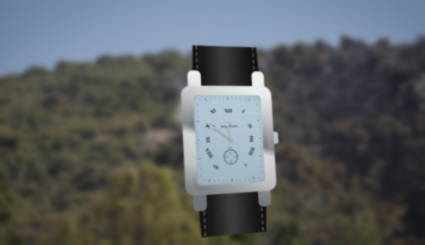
11:51
